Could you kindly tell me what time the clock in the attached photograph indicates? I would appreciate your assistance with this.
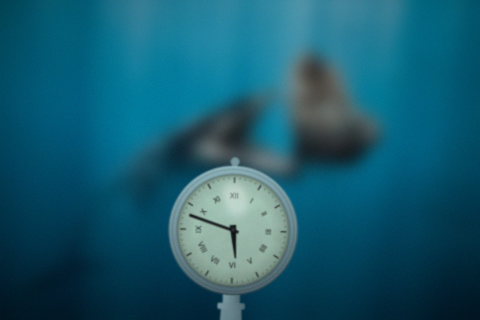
5:48
